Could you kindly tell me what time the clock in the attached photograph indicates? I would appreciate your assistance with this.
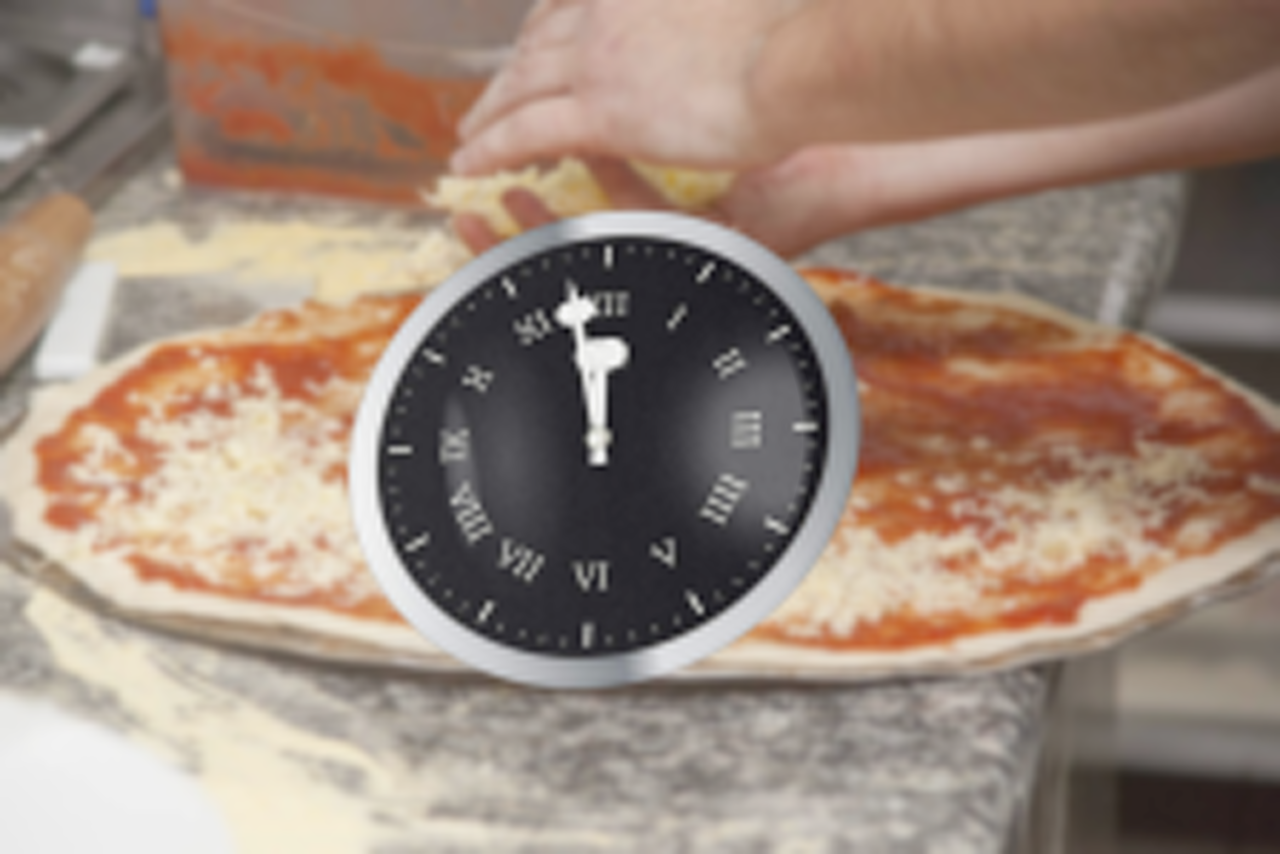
11:58
